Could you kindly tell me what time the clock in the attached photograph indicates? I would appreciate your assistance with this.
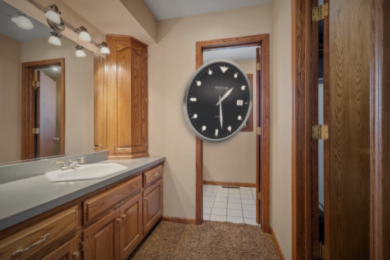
1:28
